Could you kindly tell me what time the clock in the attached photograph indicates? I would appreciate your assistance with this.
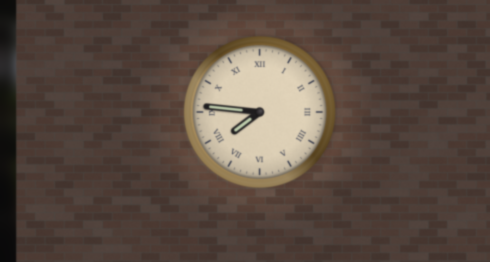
7:46
